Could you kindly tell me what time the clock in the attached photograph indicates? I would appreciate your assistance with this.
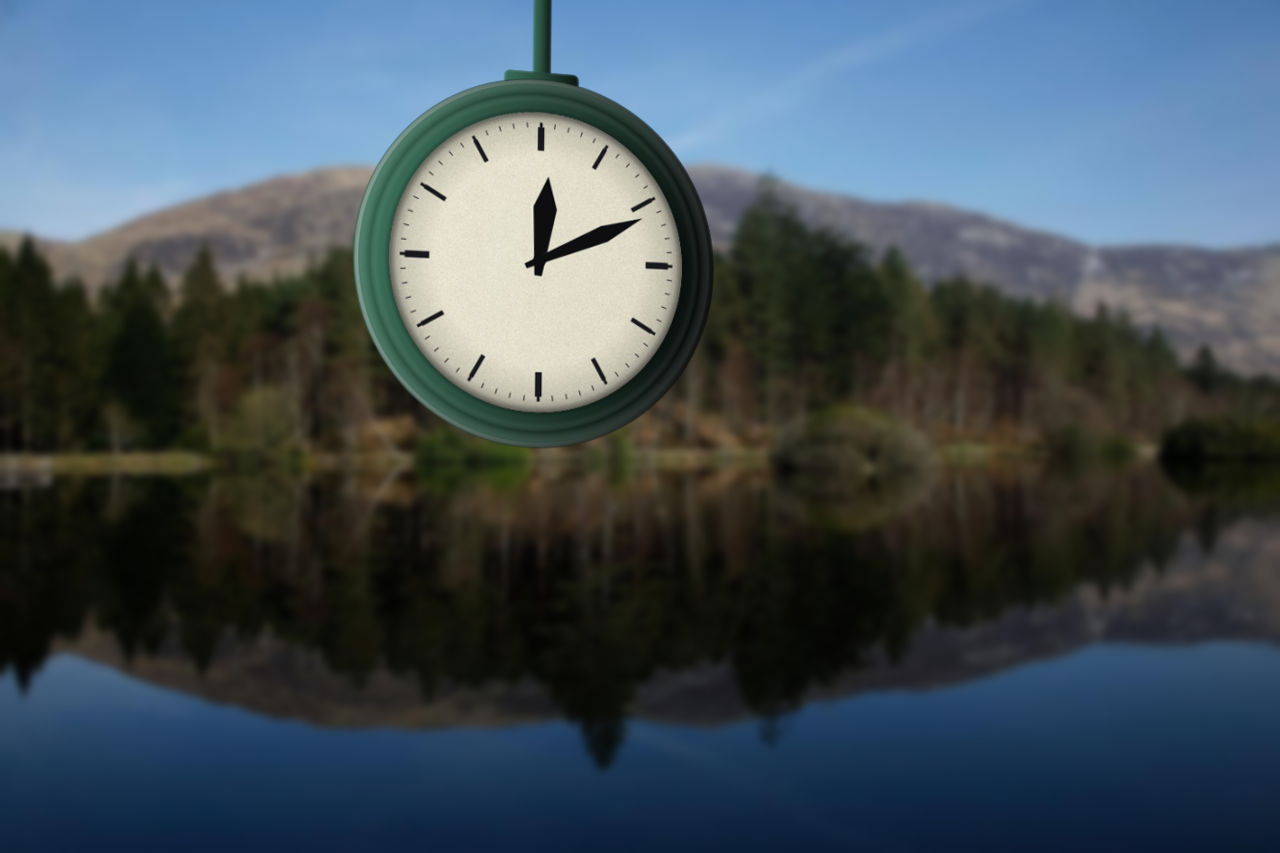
12:11
